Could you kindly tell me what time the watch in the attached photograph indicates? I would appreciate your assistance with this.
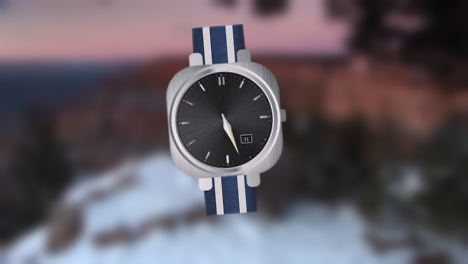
5:27
